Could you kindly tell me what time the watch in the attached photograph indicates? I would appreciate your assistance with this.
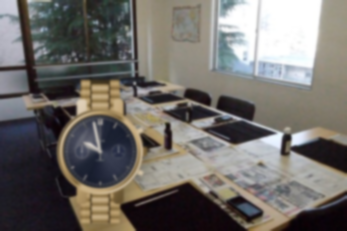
9:58
